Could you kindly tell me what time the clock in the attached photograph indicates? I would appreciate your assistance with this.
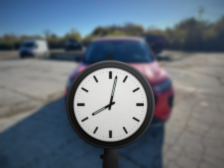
8:02
